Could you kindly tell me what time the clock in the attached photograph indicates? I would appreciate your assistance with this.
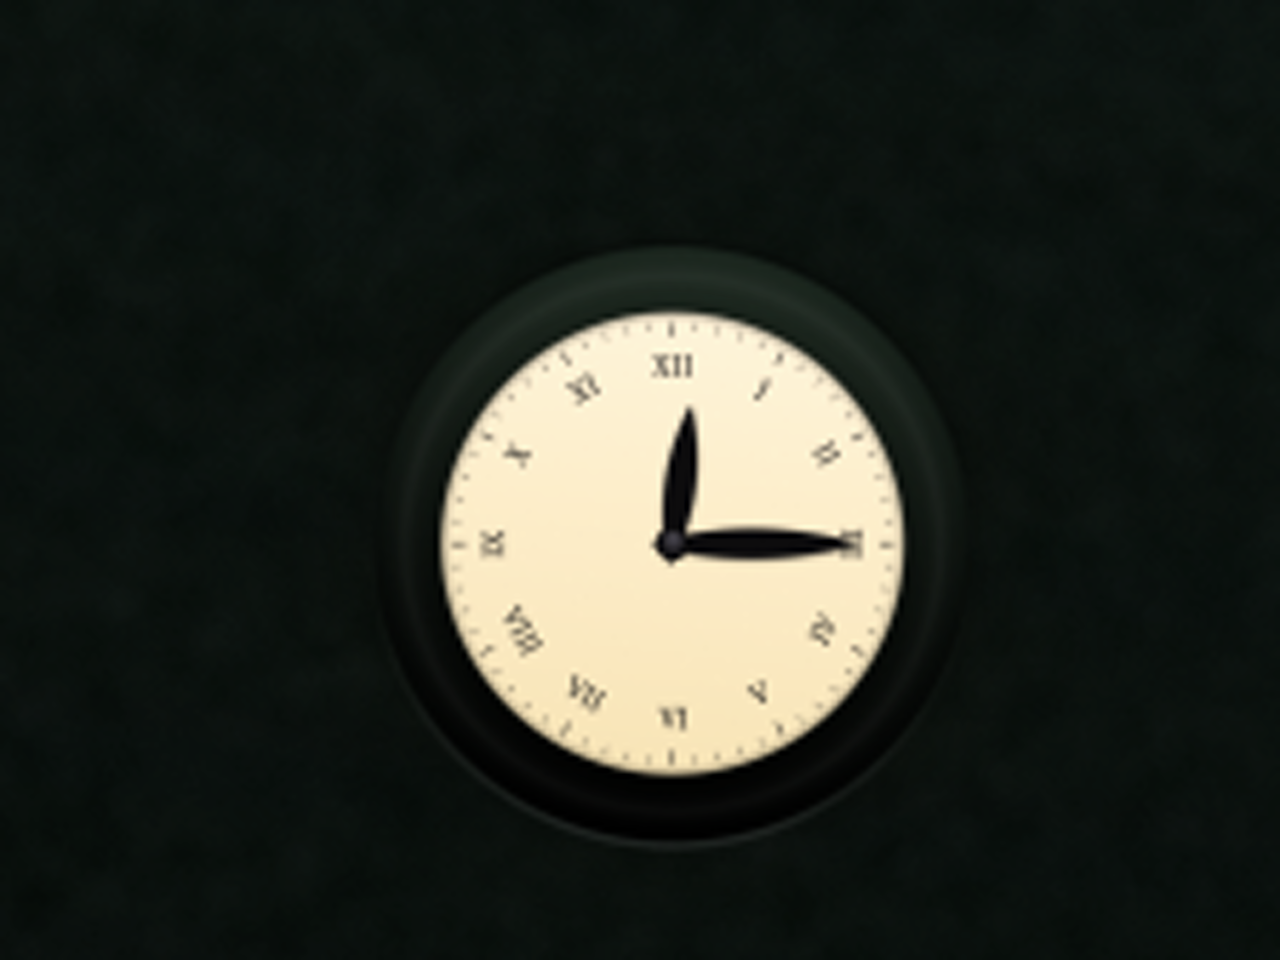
12:15
